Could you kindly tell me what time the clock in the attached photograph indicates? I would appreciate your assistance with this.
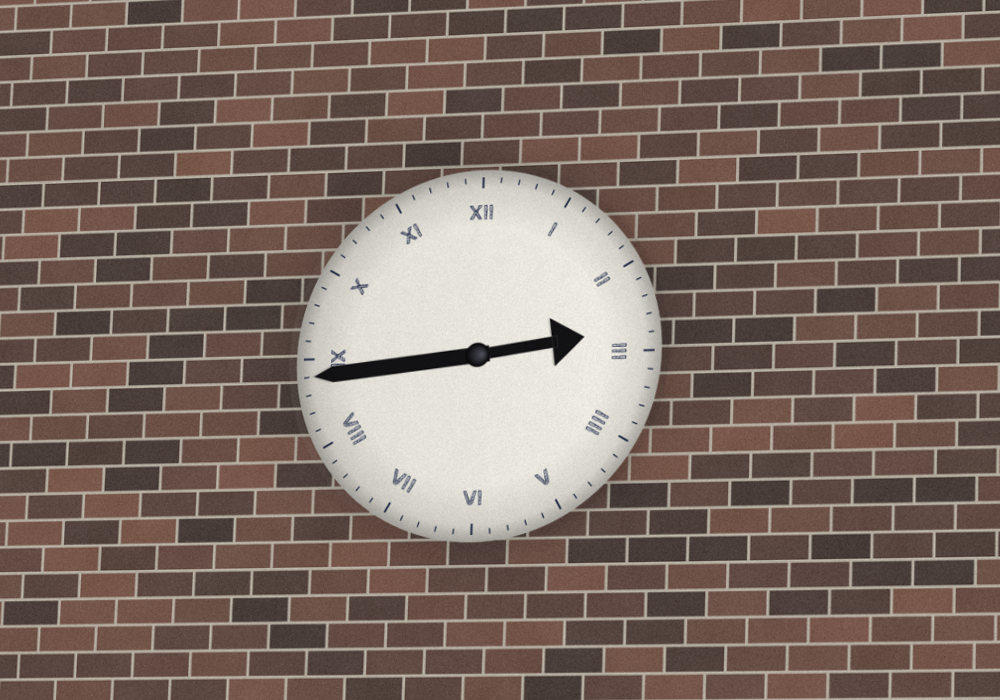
2:44
